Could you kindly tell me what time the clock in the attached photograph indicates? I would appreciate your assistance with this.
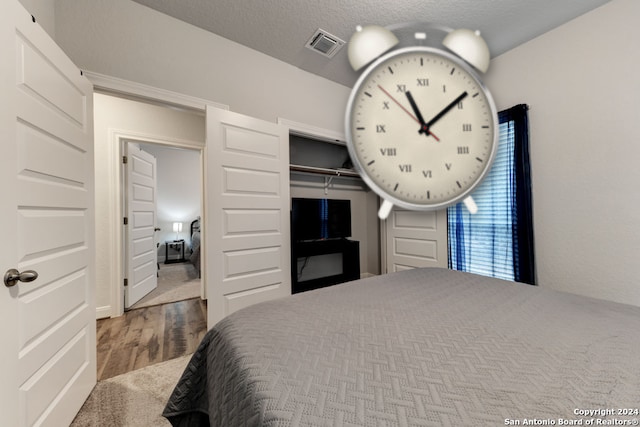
11:08:52
